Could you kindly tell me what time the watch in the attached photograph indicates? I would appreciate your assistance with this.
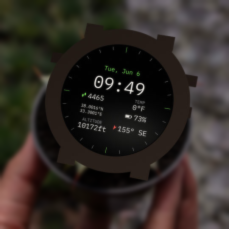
9:49
